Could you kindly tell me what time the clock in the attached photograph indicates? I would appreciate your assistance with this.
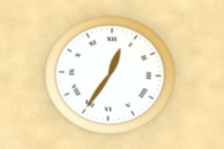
12:35
